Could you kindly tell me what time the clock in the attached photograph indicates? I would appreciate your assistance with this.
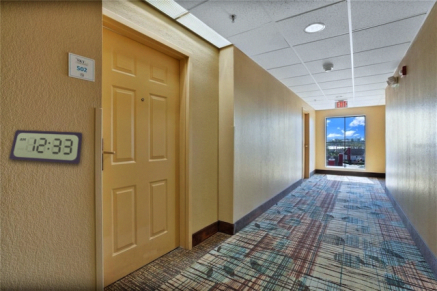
12:33
